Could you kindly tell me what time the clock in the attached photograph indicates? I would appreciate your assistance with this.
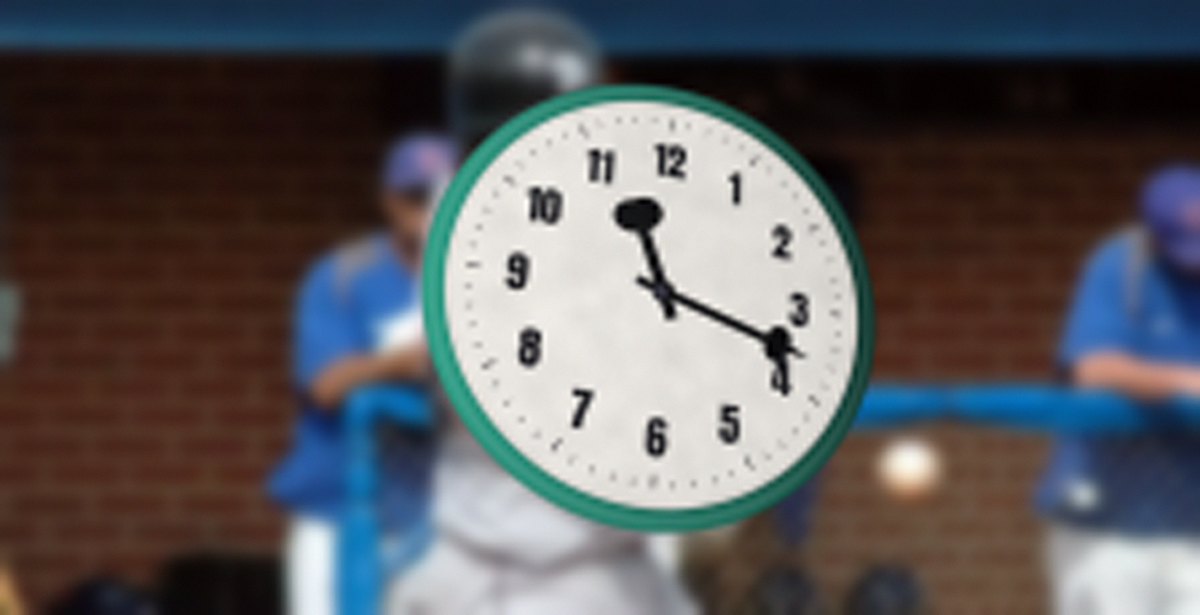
11:18
